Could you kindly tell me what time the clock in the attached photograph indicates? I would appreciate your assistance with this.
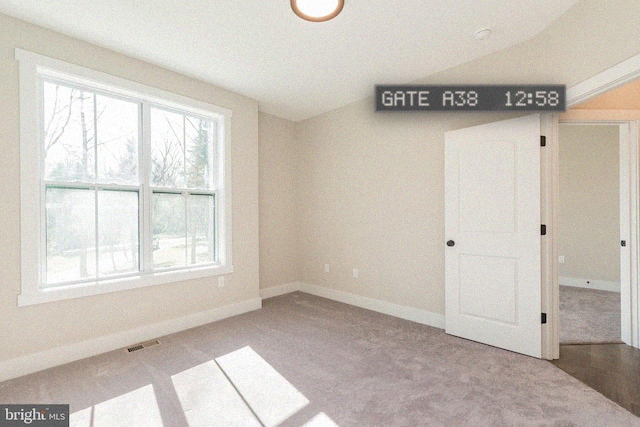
12:58
